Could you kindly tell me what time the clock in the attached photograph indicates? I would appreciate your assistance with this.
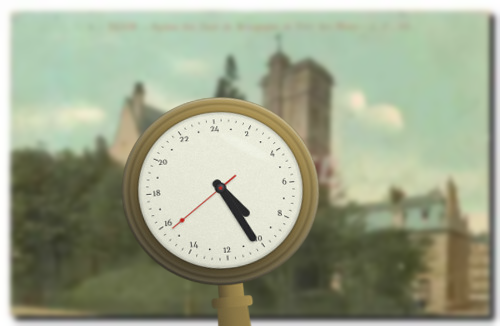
9:25:39
